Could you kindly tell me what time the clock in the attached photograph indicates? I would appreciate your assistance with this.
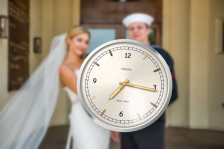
7:16
